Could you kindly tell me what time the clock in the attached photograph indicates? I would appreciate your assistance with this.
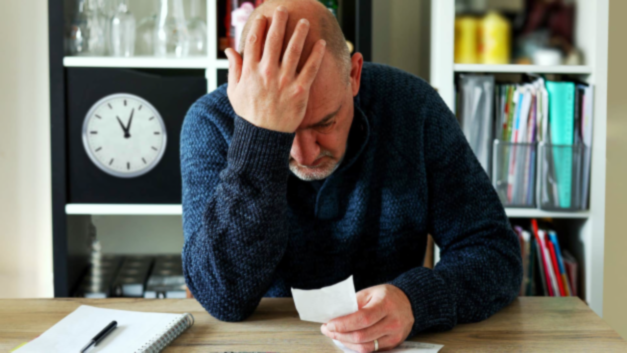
11:03
